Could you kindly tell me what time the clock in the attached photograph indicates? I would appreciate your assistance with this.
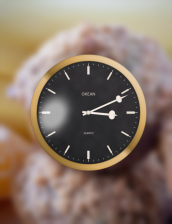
3:11
